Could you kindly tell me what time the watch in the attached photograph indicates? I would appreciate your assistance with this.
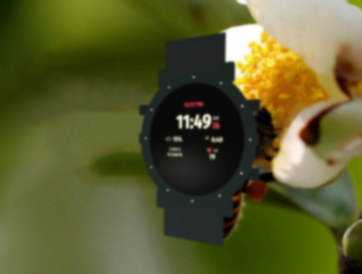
11:49
